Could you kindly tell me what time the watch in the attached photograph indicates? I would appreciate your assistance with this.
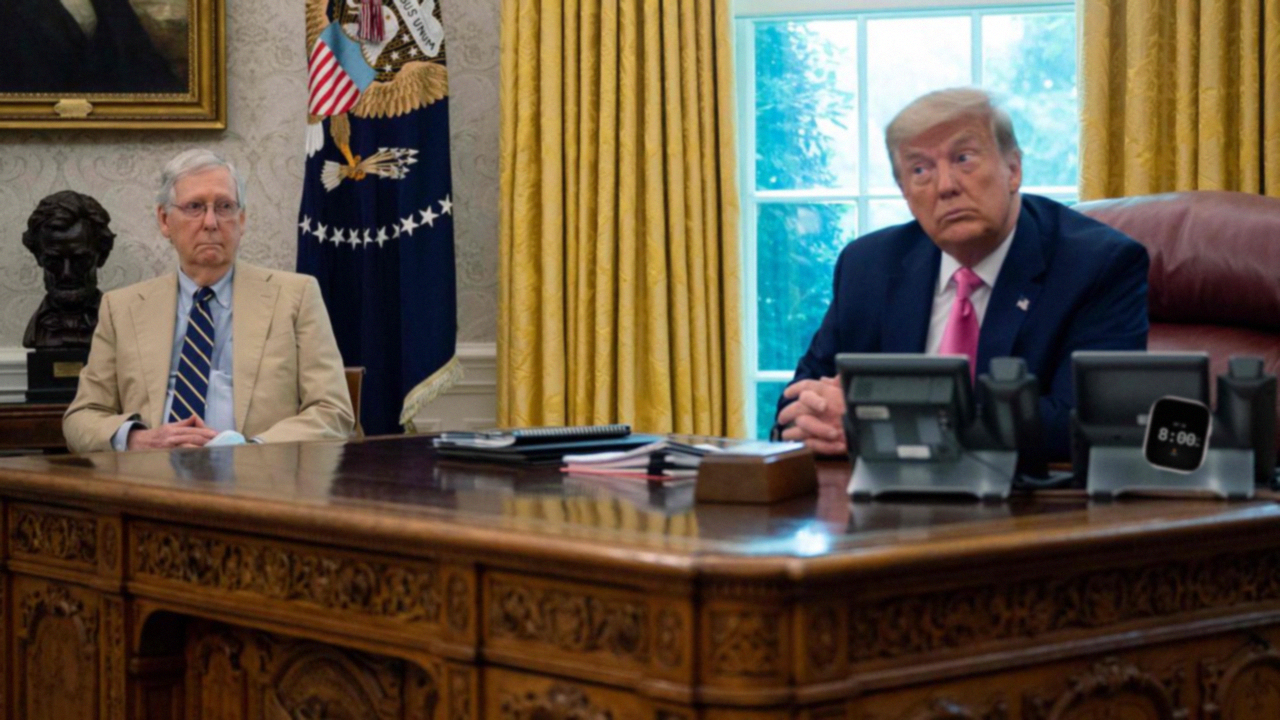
8:00
